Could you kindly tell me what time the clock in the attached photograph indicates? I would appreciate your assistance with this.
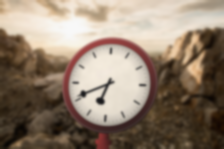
6:41
